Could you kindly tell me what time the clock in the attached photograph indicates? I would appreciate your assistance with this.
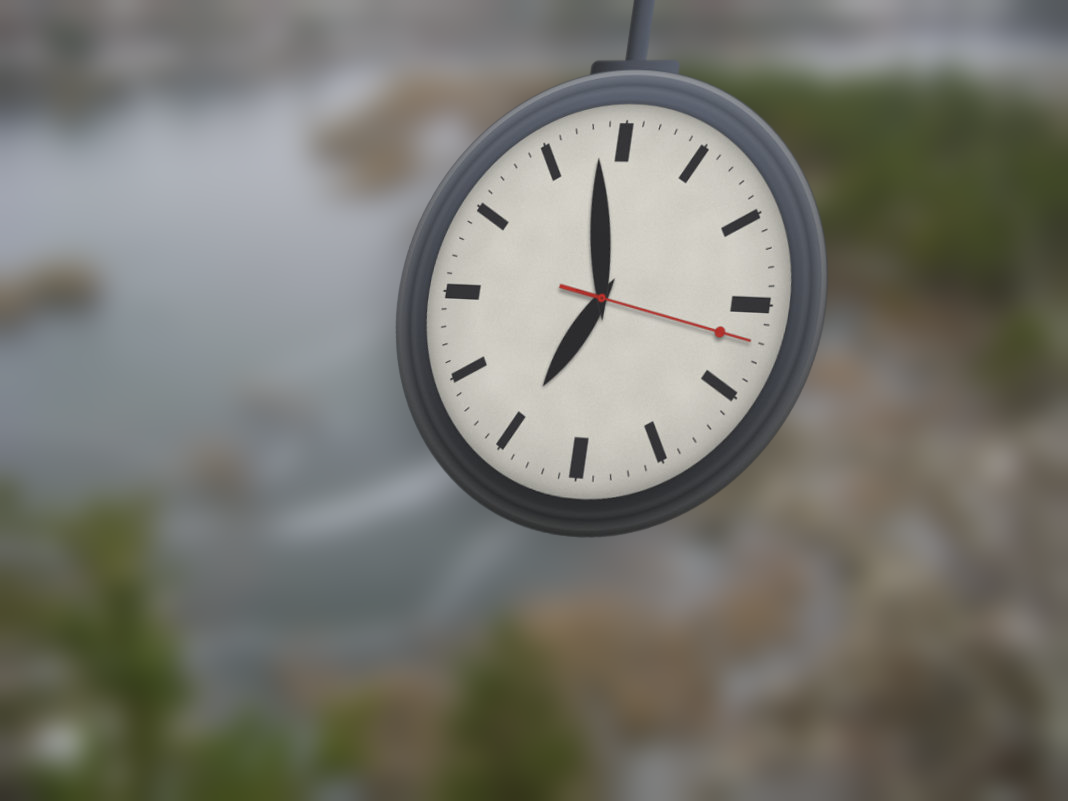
6:58:17
